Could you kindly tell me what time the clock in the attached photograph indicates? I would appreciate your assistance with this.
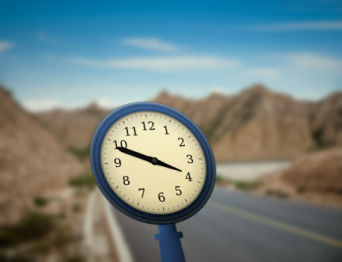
3:49
